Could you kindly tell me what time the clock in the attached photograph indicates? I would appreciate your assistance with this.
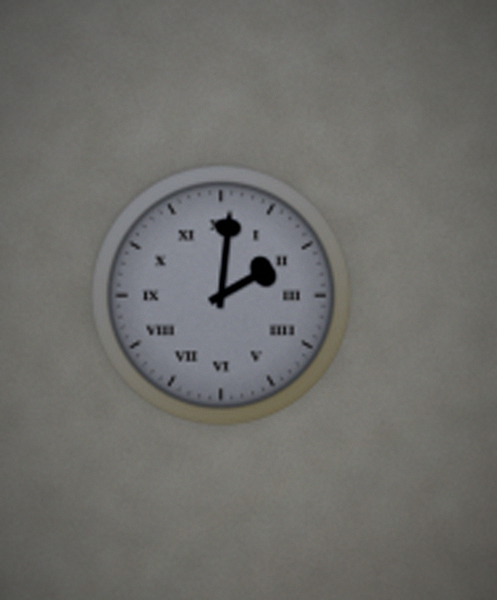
2:01
